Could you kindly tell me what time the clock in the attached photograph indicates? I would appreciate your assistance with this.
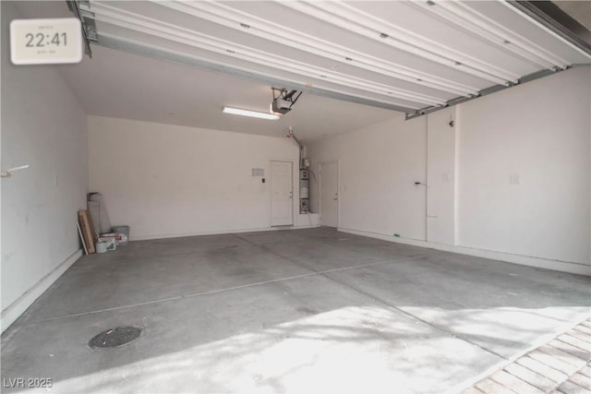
22:41
